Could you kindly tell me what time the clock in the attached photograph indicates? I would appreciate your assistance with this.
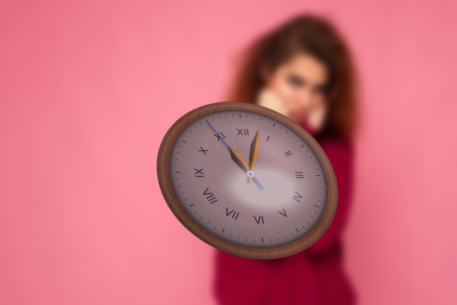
11:02:55
